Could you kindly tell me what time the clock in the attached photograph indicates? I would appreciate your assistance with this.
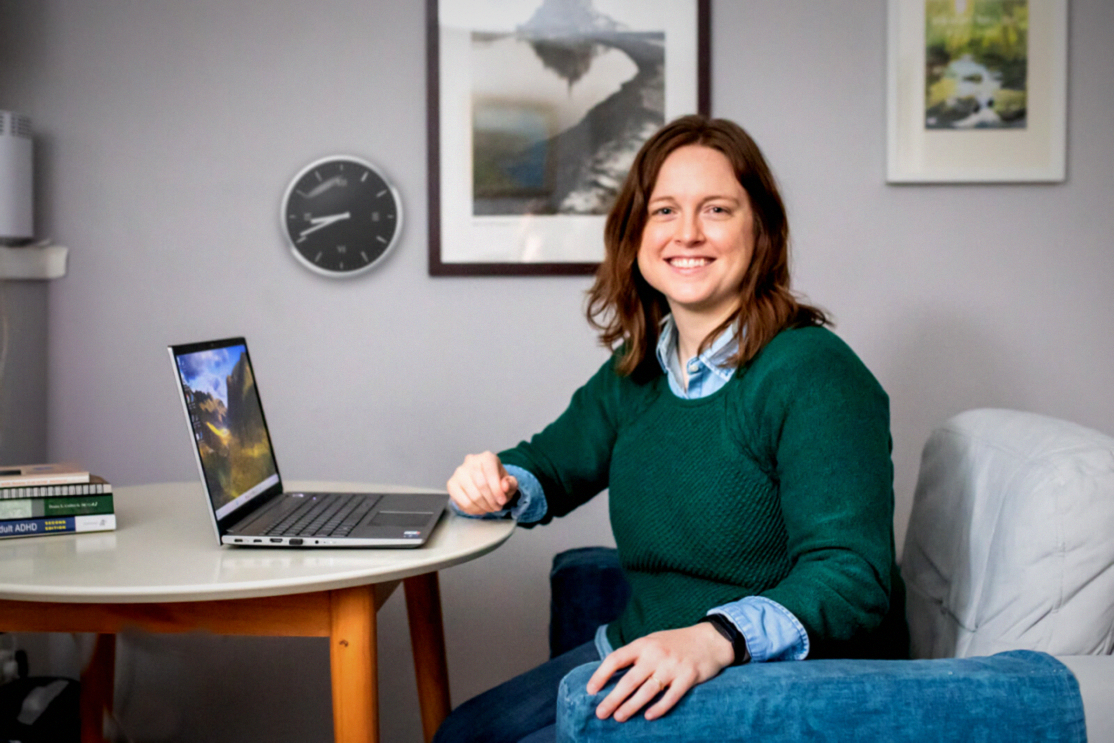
8:41
